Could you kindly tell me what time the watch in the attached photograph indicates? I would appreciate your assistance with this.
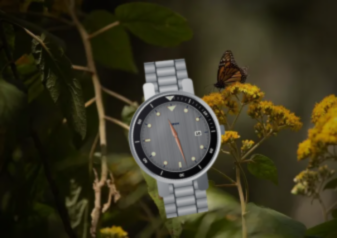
11:28
